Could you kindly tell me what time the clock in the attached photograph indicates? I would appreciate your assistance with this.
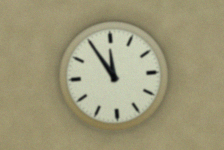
11:55
